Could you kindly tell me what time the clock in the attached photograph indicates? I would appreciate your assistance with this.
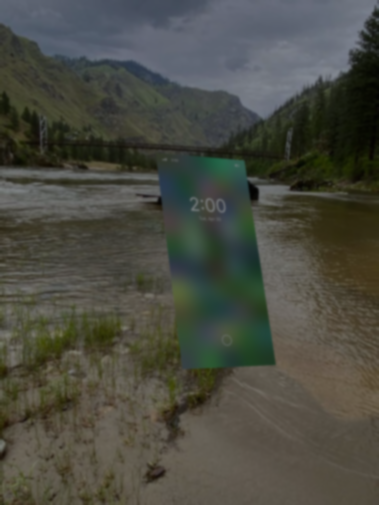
2:00
